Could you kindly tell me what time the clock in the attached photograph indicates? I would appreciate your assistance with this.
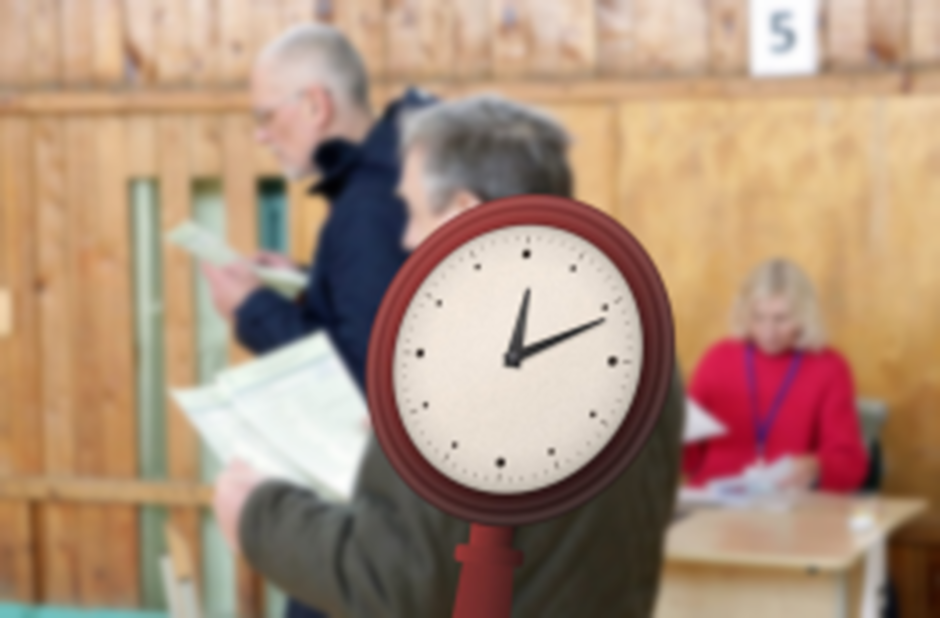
12:11
